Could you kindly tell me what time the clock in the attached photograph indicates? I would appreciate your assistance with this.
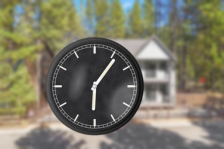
6:06
